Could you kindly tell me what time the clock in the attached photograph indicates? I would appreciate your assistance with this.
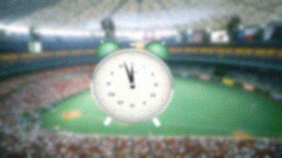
11:57
